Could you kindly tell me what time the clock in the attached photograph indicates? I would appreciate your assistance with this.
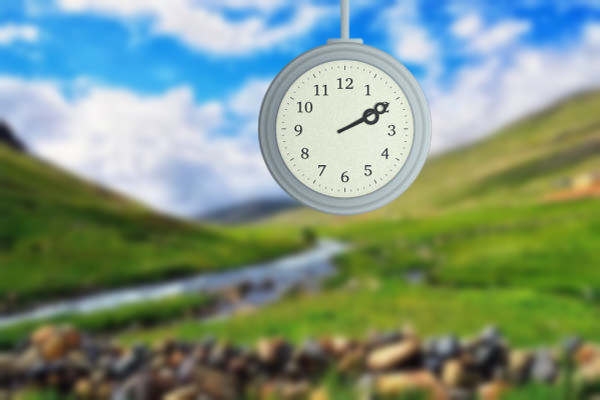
2:10
